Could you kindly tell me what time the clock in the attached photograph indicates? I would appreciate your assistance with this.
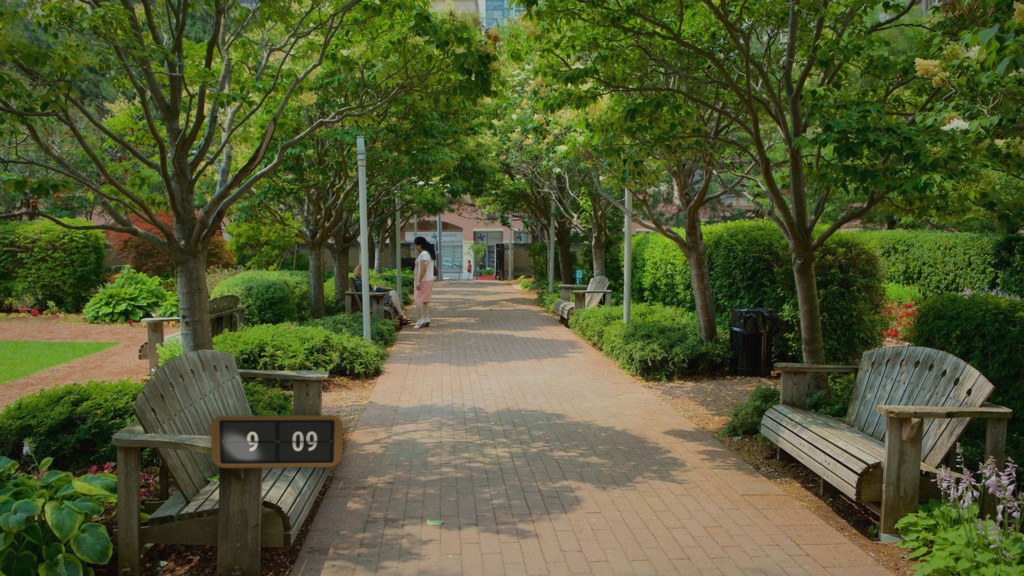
9:09
